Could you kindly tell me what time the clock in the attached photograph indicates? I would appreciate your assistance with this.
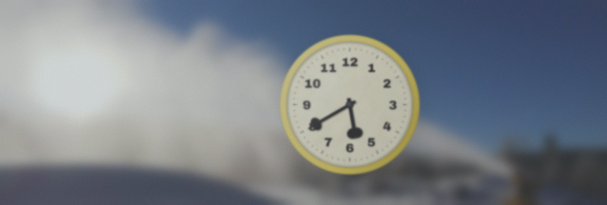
5:40
